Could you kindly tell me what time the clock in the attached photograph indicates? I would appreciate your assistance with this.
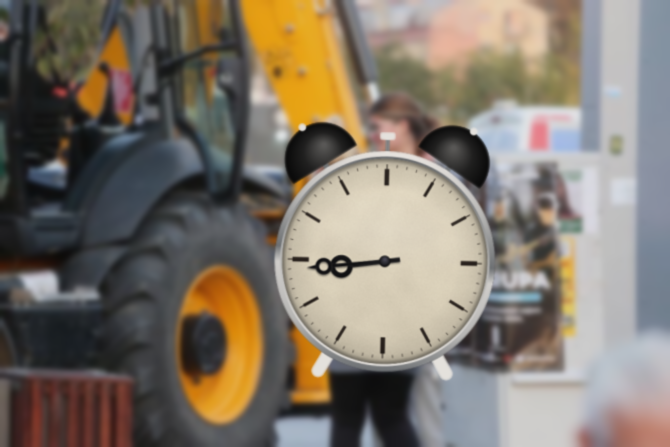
8:44
